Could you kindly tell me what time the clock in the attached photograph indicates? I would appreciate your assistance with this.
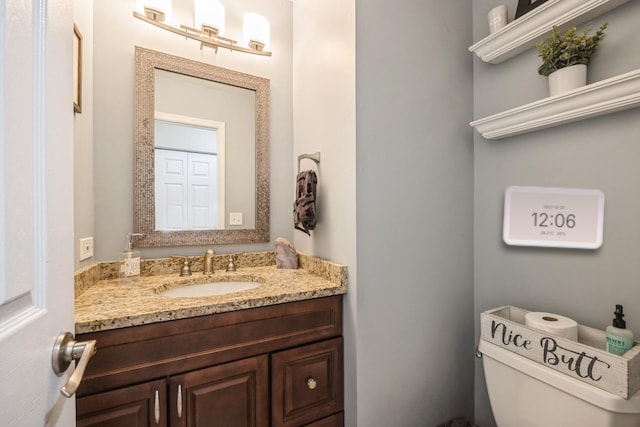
12:06
